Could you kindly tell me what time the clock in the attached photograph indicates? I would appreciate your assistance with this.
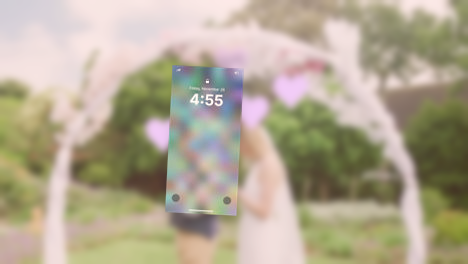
4:55
